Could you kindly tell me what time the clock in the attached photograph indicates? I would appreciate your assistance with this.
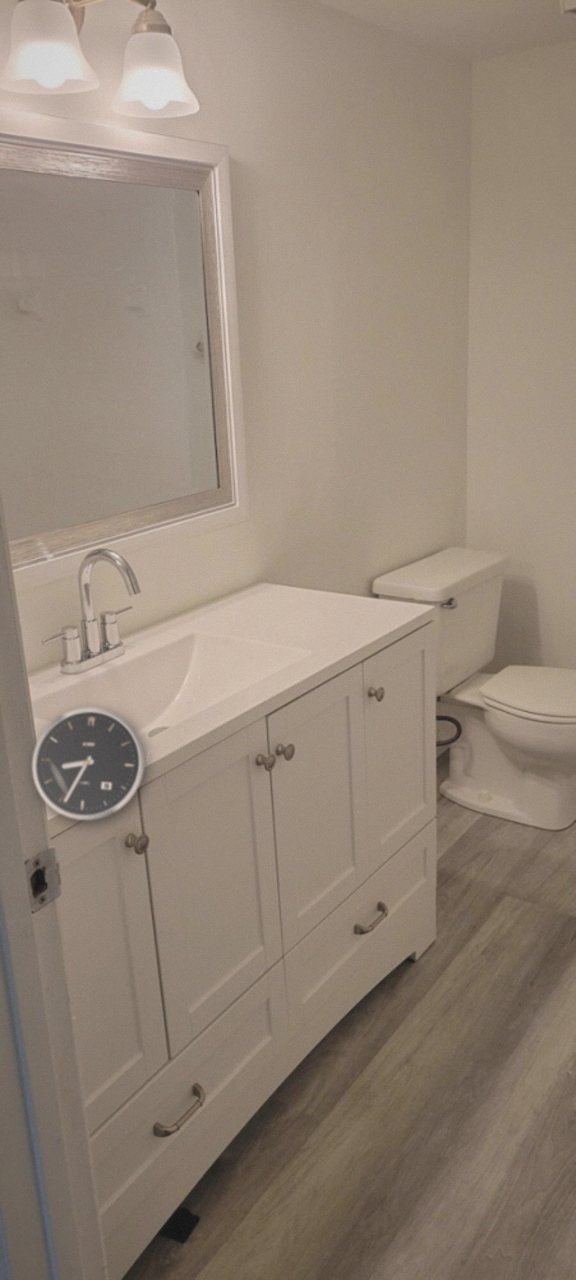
8:34
